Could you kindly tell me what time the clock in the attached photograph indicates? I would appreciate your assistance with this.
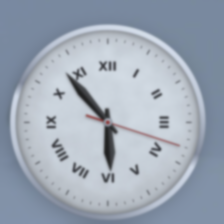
5:53:18
